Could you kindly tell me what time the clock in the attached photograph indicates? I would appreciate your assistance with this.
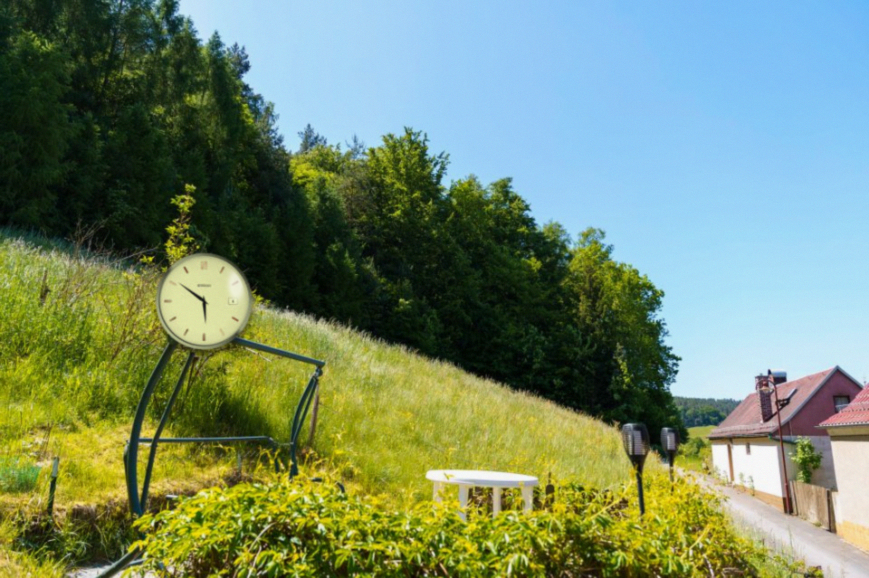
5:51
